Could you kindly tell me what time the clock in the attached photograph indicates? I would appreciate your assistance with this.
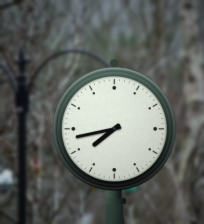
7:43
